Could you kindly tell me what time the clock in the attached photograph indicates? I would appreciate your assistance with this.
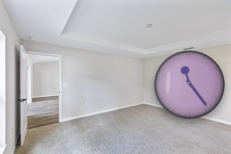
11:24
